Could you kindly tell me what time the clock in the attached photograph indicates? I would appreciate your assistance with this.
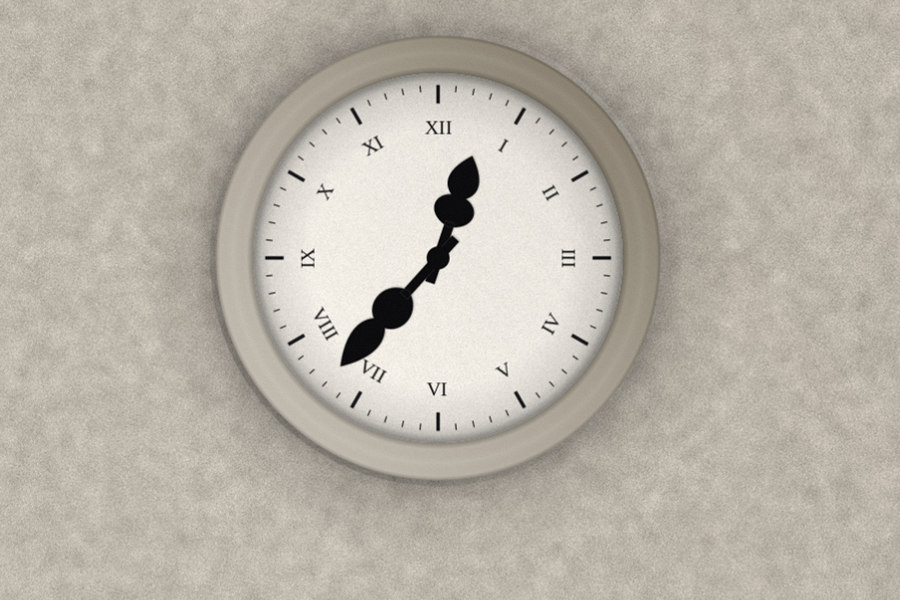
12:37
